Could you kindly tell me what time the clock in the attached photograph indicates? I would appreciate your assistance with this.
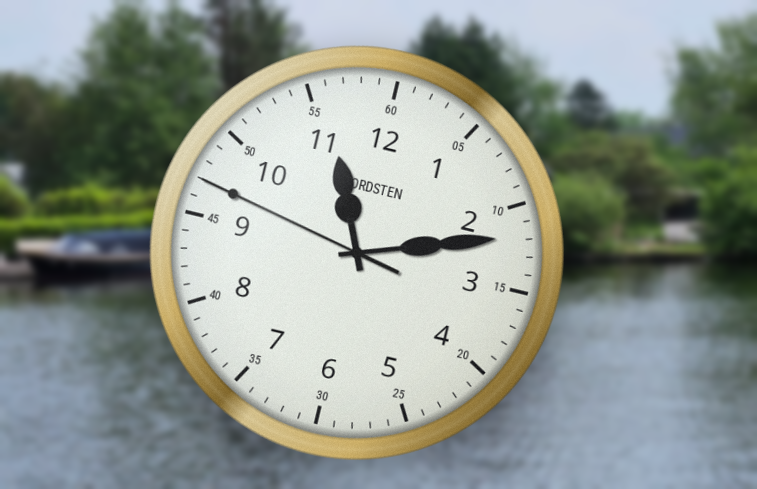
11:11:47
